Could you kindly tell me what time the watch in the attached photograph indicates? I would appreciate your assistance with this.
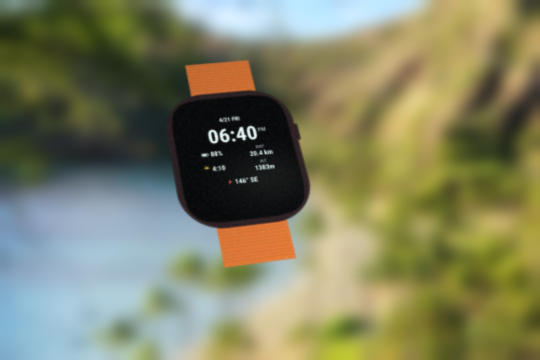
6:40
